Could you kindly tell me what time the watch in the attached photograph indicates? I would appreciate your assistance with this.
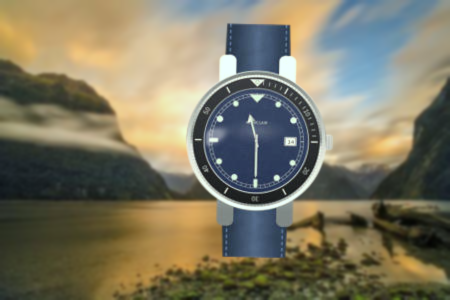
11:30
